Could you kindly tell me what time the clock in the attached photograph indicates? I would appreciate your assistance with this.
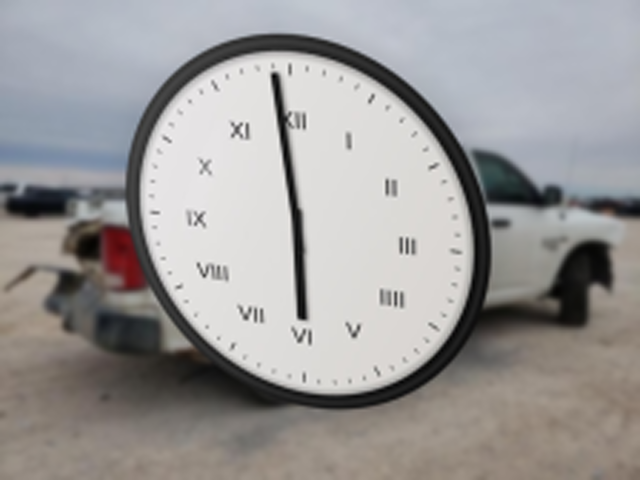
5:59
